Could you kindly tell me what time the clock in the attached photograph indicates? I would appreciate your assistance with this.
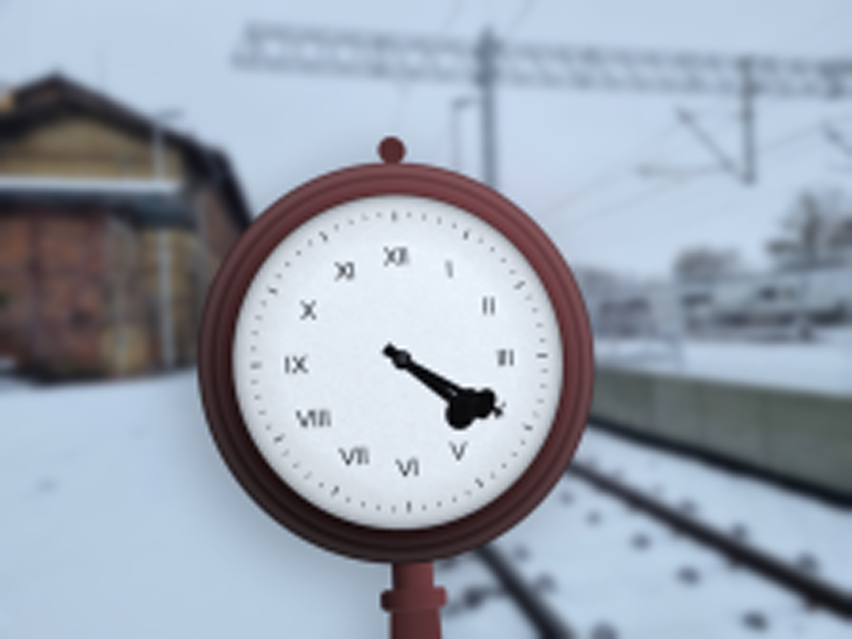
4:20
